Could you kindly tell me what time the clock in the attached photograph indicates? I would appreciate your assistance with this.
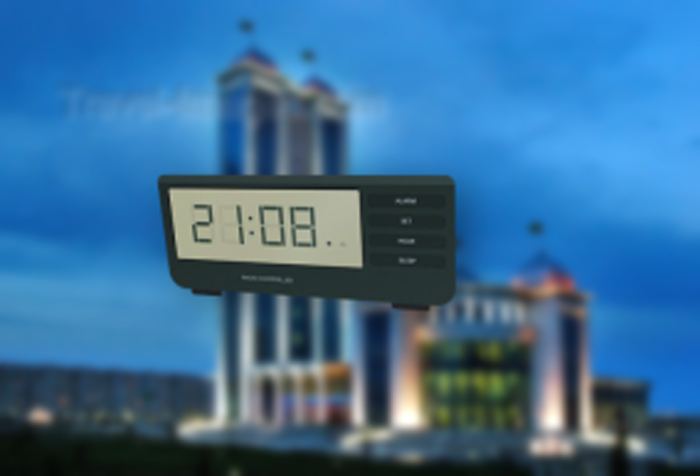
21:08
